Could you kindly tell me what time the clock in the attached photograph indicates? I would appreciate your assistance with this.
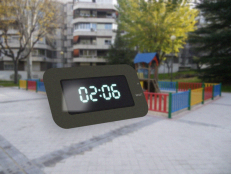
2:06
